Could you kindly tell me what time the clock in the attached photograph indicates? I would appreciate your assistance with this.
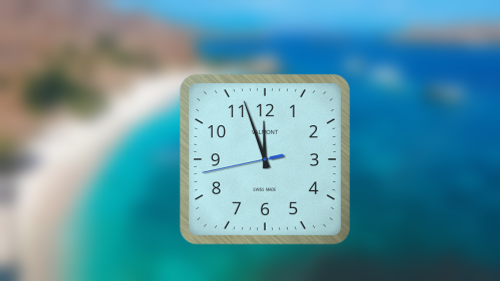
11:56:43
